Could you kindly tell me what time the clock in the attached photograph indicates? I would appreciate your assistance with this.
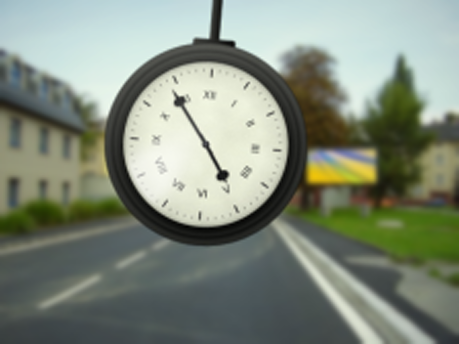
4:54
